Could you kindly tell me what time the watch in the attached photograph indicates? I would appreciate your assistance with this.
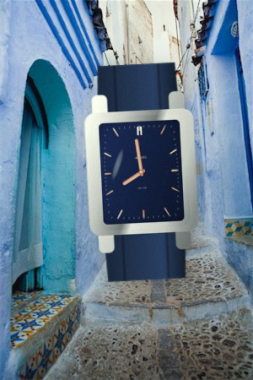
7:59
